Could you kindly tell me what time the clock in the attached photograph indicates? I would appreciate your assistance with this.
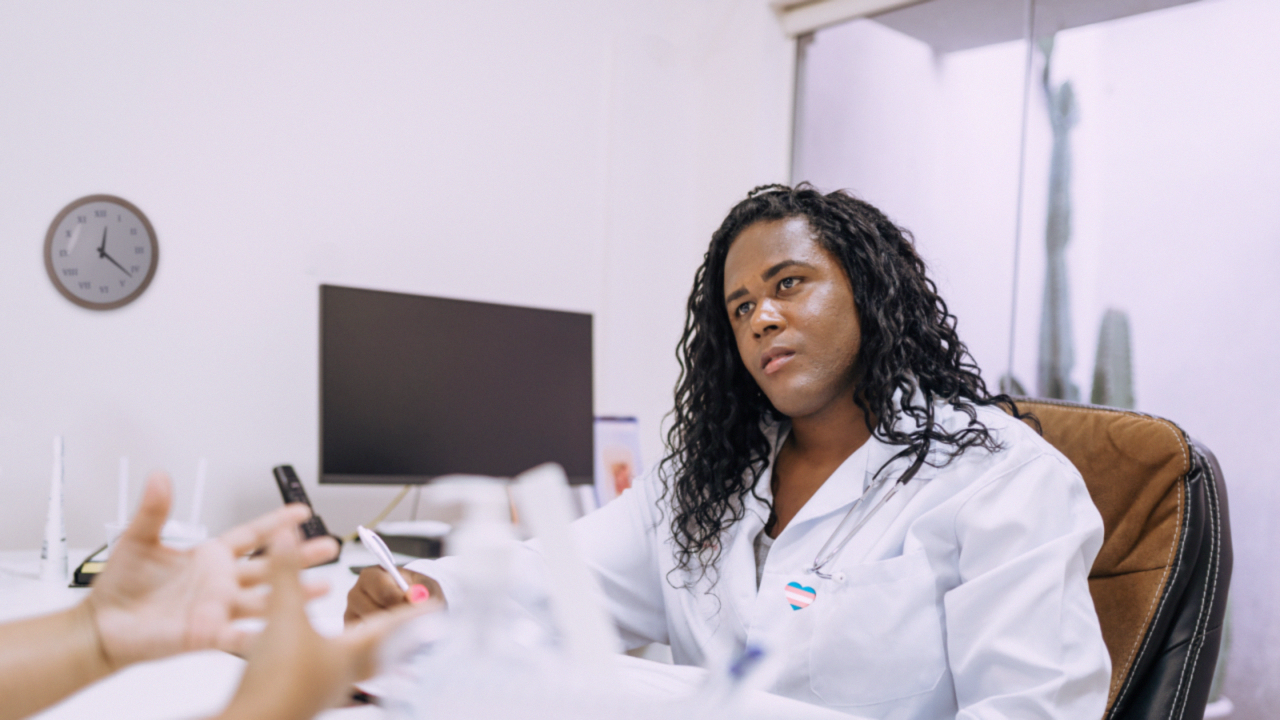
12:22
